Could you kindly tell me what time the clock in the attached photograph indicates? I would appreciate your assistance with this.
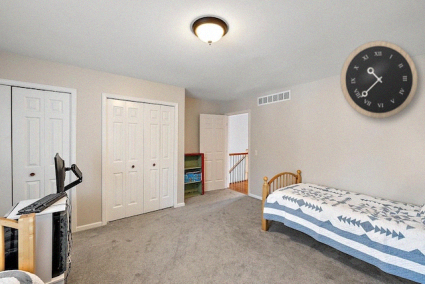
10:38
